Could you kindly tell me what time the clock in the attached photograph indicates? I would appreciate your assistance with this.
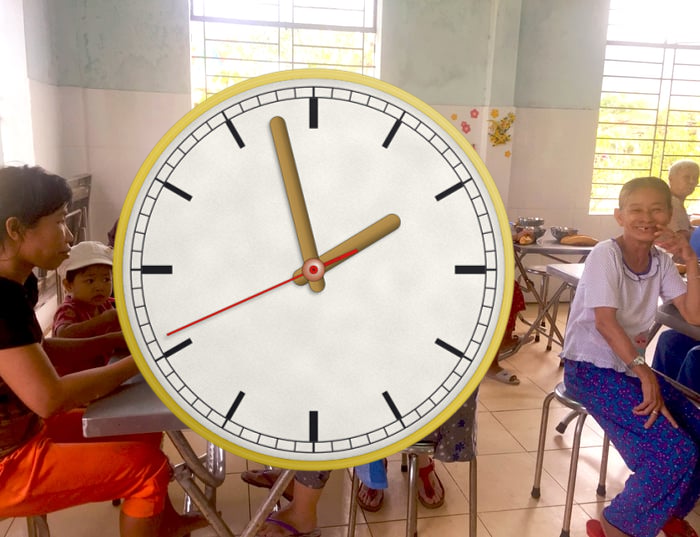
1:57:41
